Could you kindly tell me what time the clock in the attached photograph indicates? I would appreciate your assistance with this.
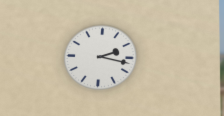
2:17
